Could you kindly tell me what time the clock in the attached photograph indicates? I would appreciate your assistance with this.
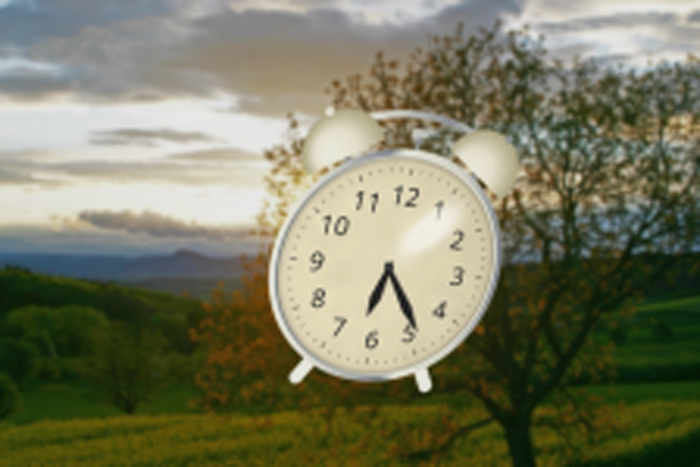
6:24
